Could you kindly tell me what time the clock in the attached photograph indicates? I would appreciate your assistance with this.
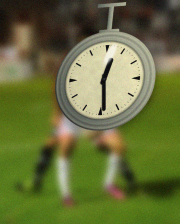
12:29
